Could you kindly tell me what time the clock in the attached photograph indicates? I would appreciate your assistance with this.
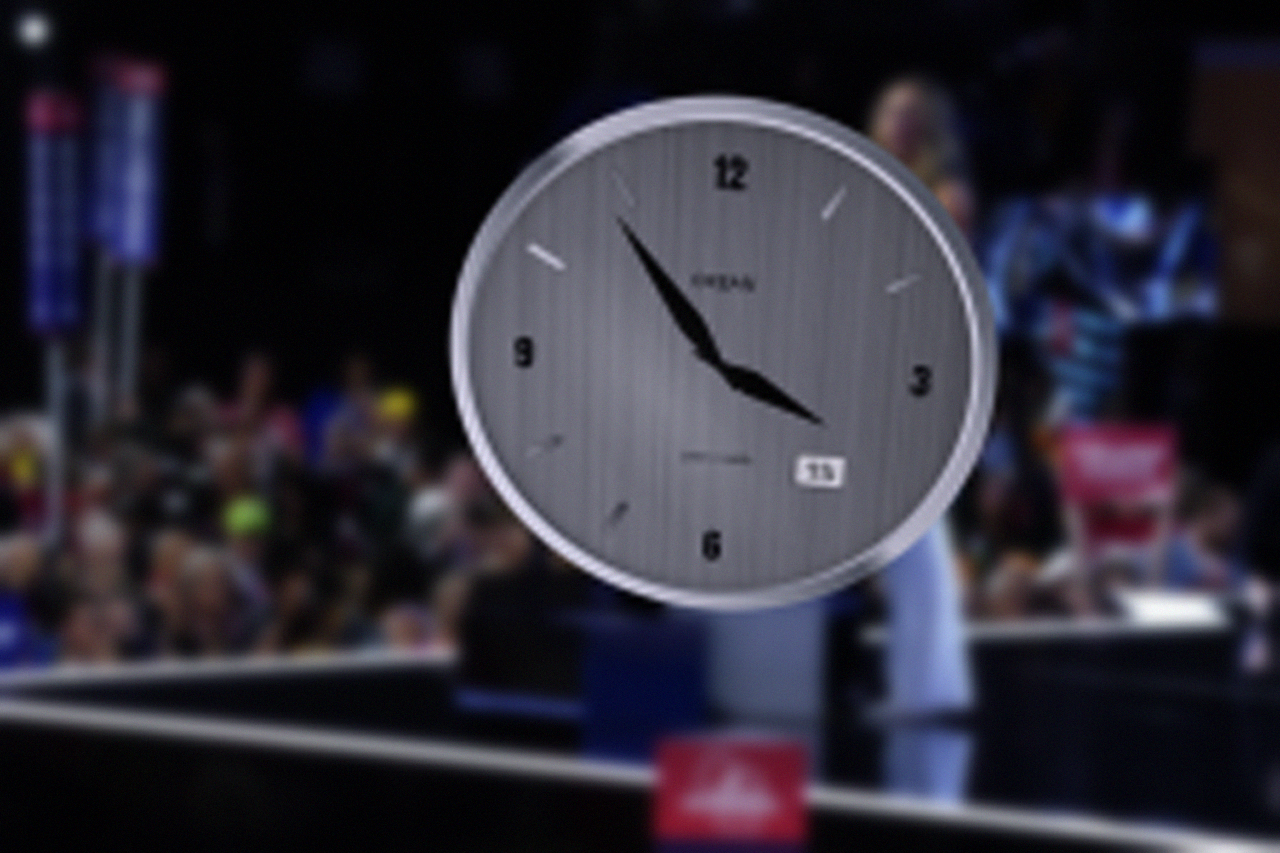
3:54
